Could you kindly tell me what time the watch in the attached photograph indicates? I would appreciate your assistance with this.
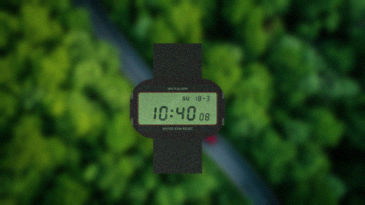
10:40:08
